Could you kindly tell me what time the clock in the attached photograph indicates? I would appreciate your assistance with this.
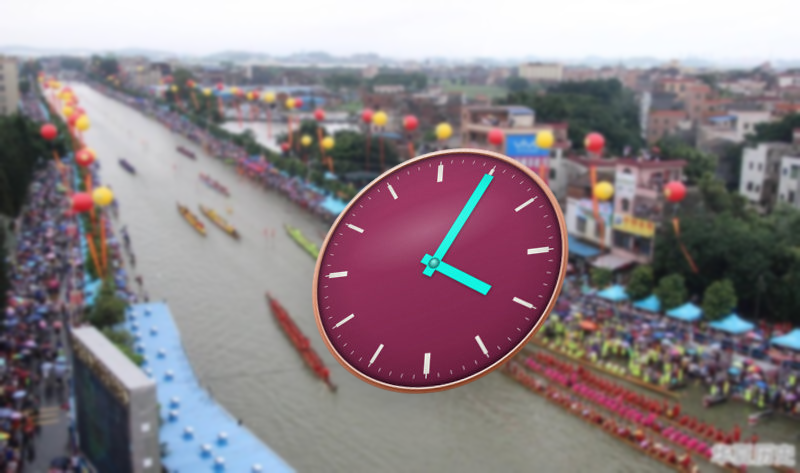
4:05
